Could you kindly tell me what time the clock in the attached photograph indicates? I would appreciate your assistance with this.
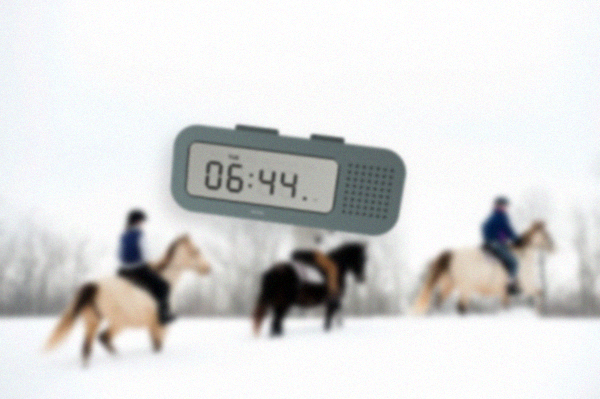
6:44
